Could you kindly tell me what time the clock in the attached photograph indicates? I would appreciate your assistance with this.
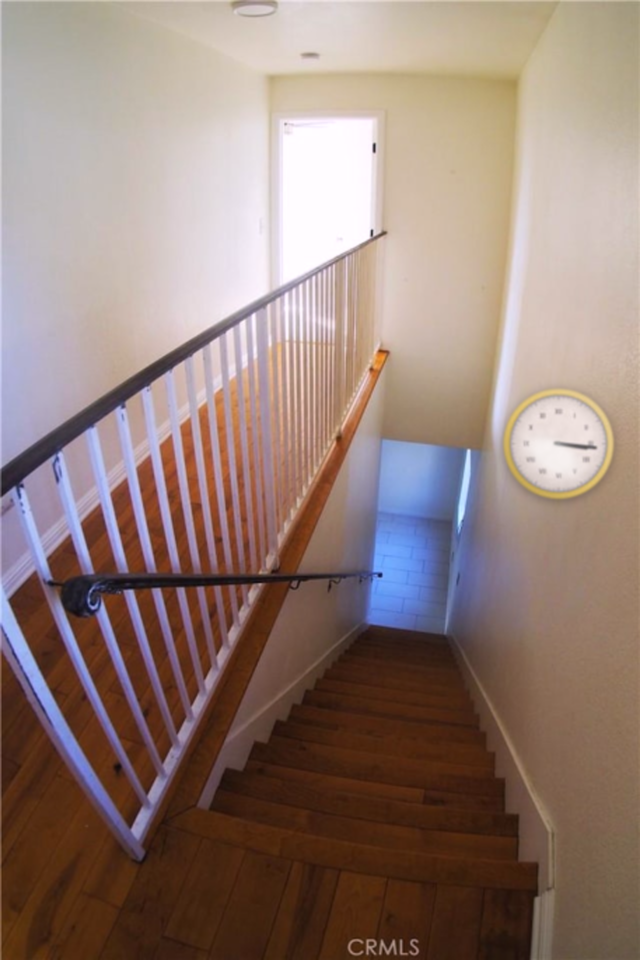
3:16
